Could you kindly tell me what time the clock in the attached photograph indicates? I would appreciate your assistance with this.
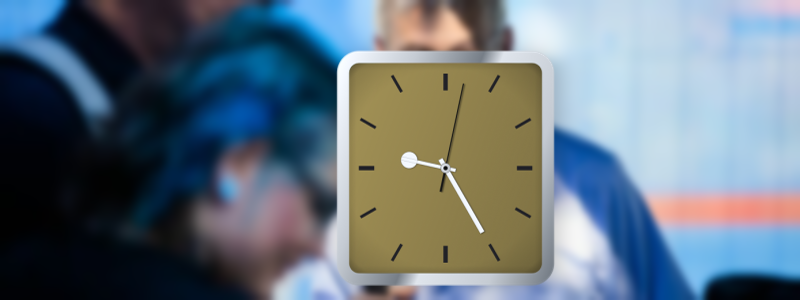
9:25:02
